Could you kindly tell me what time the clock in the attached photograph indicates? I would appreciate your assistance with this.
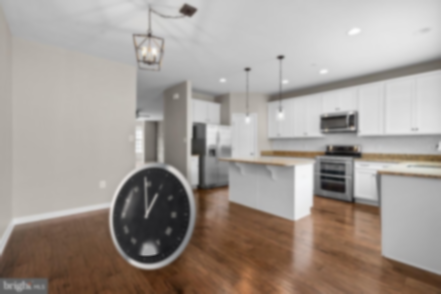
12:59
